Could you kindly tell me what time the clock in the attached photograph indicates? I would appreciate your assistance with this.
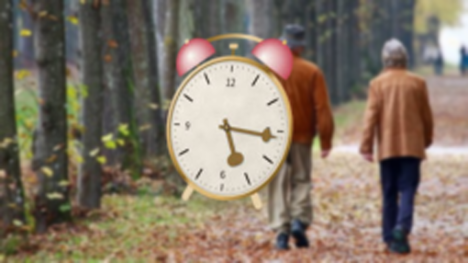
5:16
